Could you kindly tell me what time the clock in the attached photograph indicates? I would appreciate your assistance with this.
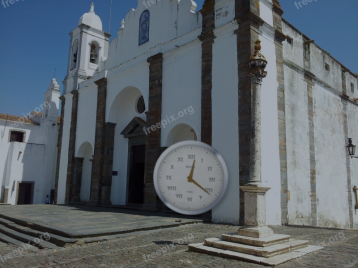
12:21
